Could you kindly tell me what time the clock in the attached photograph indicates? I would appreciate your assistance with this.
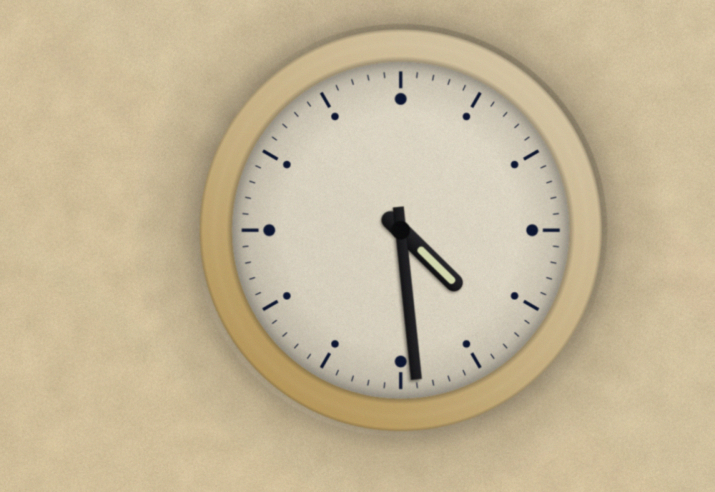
4:29
